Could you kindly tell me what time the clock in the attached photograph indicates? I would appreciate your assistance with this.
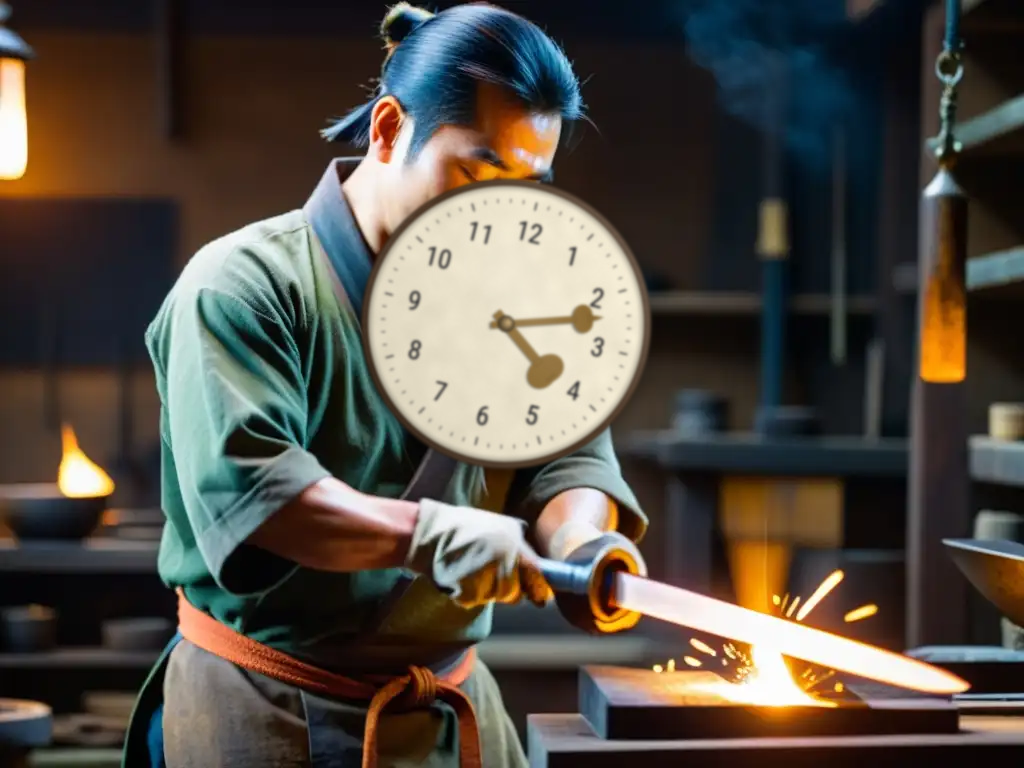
4:12
